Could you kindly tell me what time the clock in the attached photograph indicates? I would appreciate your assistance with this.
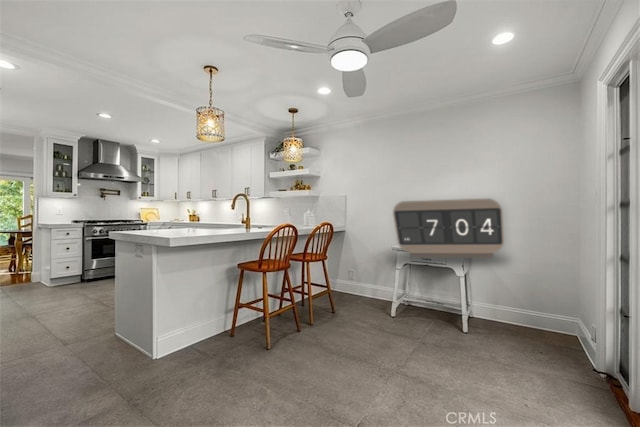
7:04
